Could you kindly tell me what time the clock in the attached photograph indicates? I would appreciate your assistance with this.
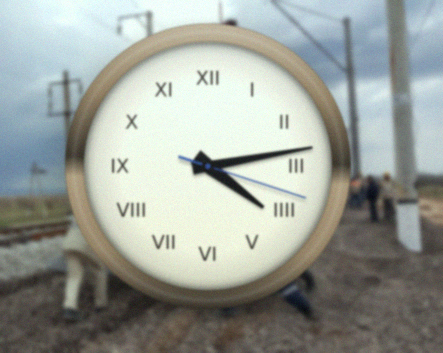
4:13:18
